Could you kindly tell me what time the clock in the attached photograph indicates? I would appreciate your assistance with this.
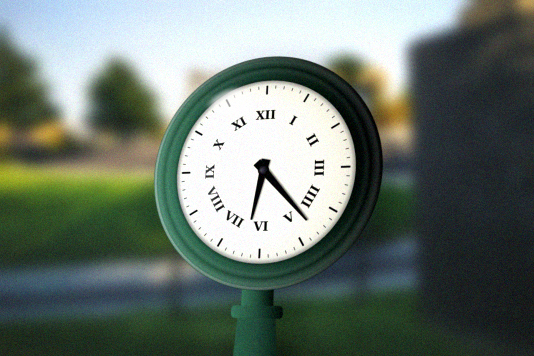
6:23
